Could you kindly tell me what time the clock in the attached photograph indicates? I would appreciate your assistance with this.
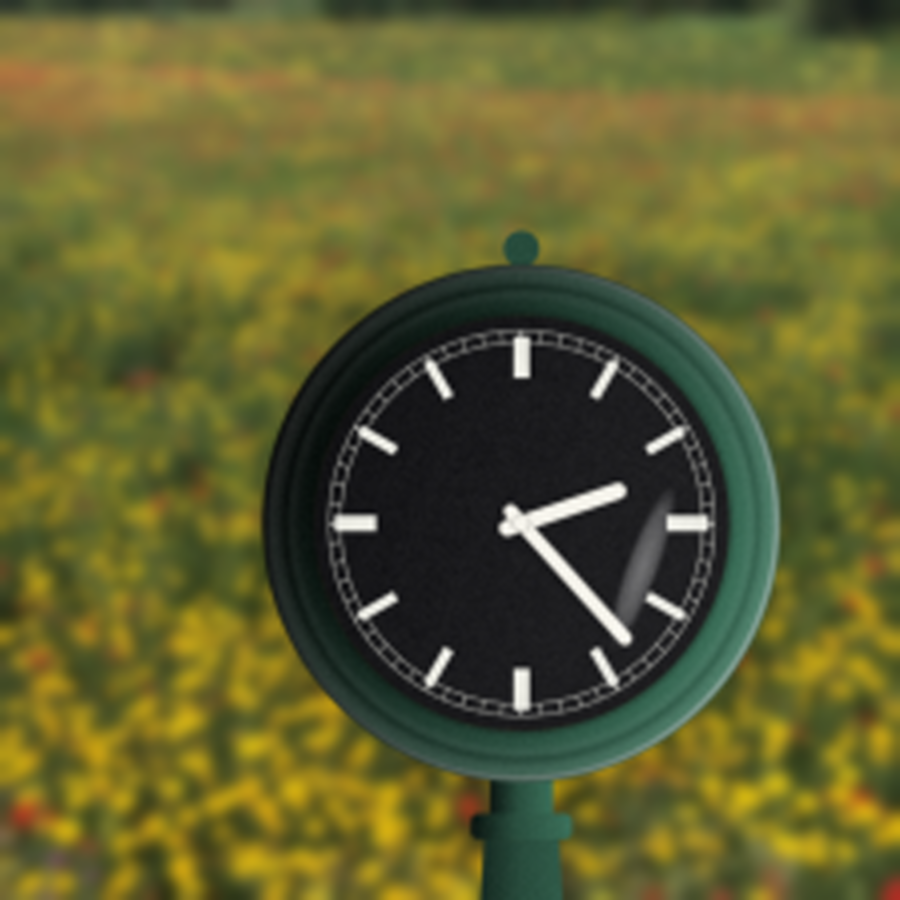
2:23
